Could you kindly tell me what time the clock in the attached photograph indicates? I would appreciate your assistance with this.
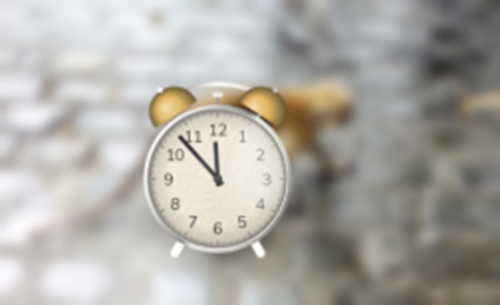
11:53
